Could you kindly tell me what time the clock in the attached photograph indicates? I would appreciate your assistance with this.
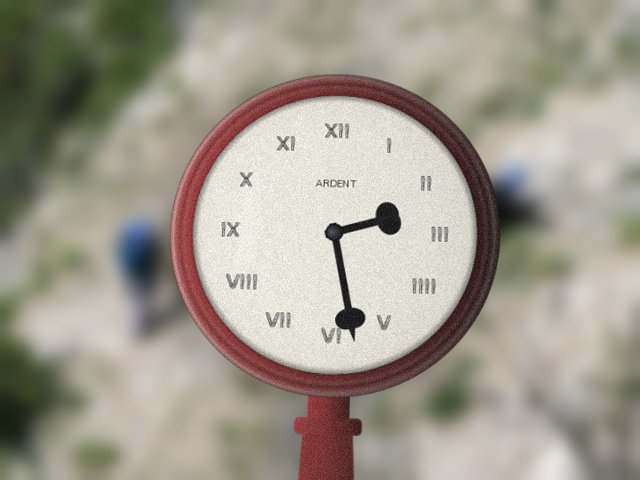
2:28
